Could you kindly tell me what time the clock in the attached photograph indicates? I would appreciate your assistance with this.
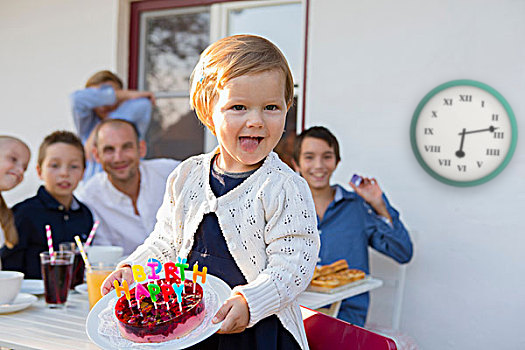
6:13
